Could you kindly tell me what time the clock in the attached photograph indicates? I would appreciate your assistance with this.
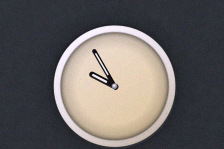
9:55
